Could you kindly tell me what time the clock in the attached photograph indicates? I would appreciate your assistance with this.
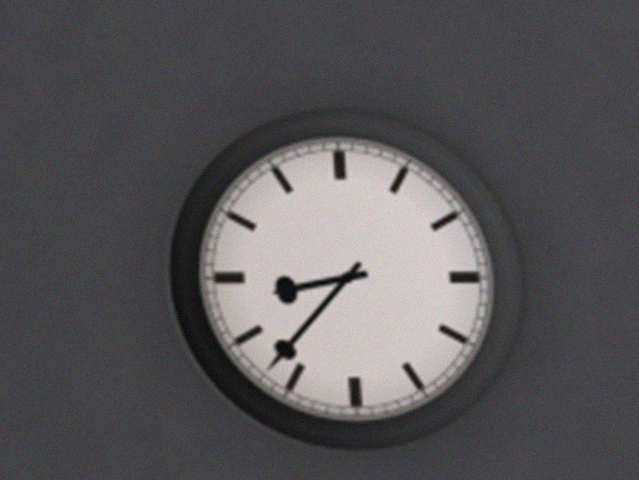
8:37
